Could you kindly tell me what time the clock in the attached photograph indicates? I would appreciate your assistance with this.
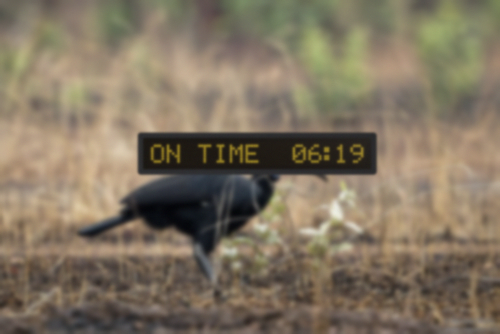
6:19
